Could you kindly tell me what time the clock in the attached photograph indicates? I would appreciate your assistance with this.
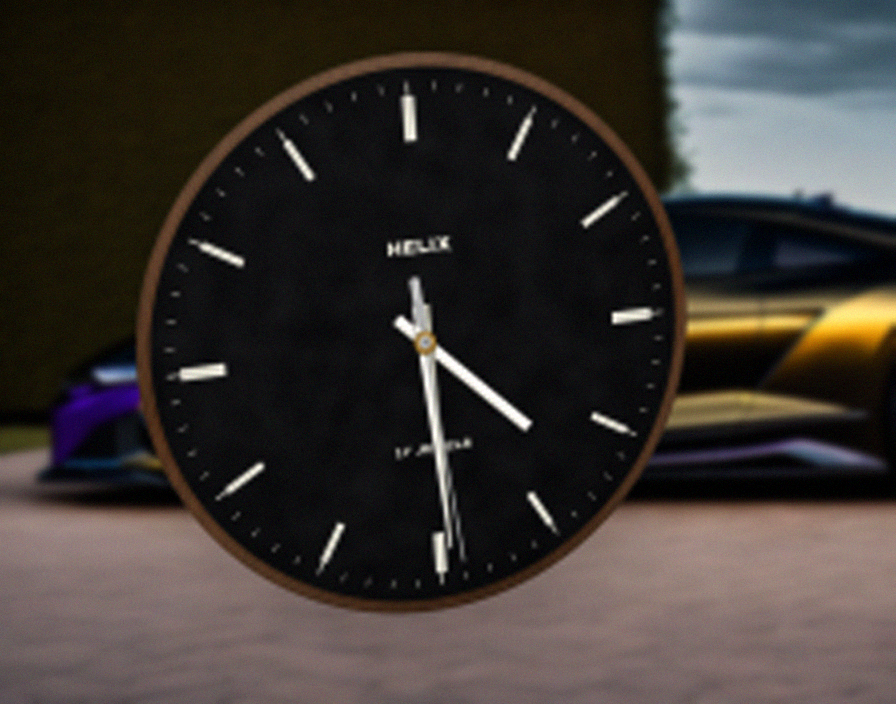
4:29:29
